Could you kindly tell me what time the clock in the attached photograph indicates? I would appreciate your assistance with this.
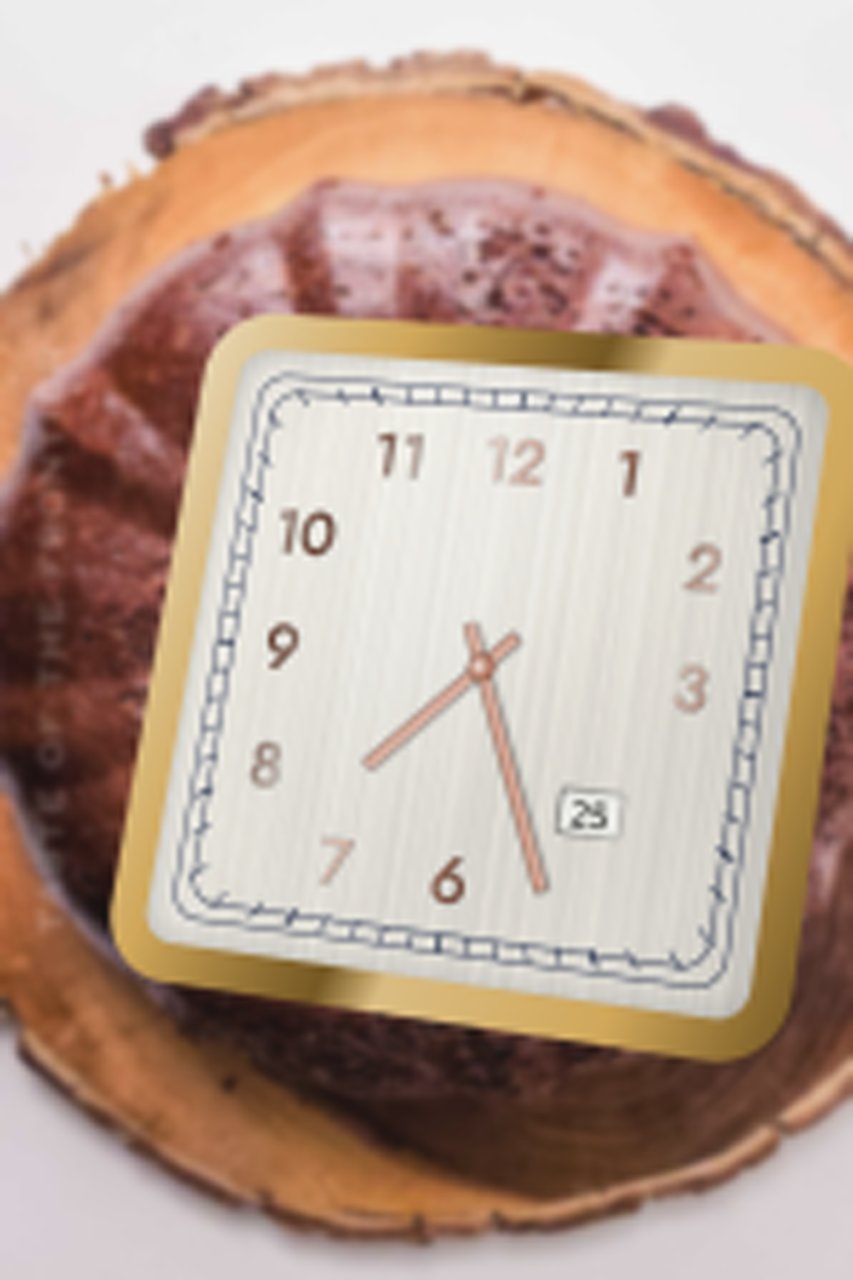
7:26
